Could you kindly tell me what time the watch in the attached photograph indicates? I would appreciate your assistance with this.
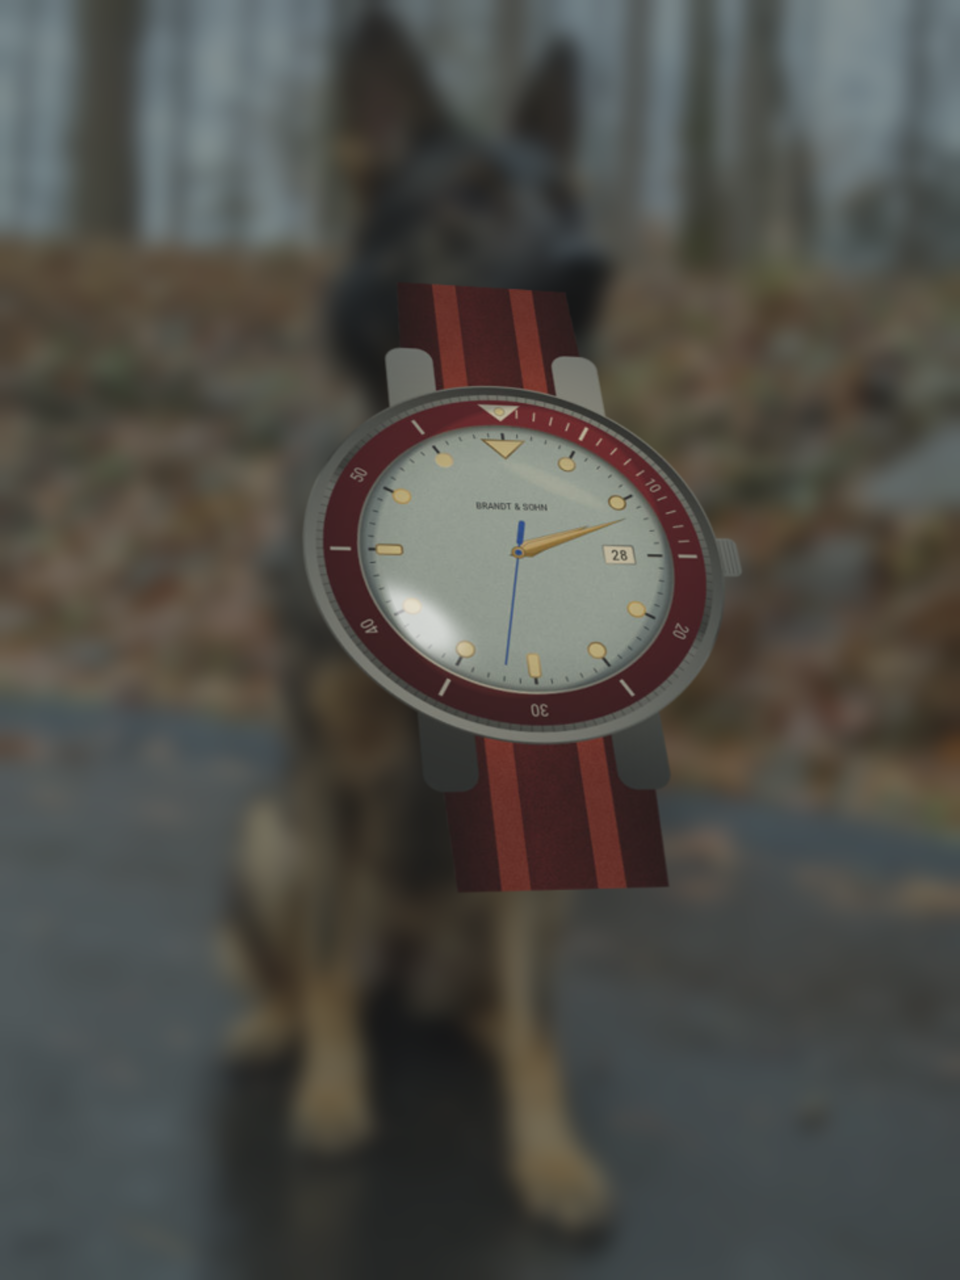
2:11:32
